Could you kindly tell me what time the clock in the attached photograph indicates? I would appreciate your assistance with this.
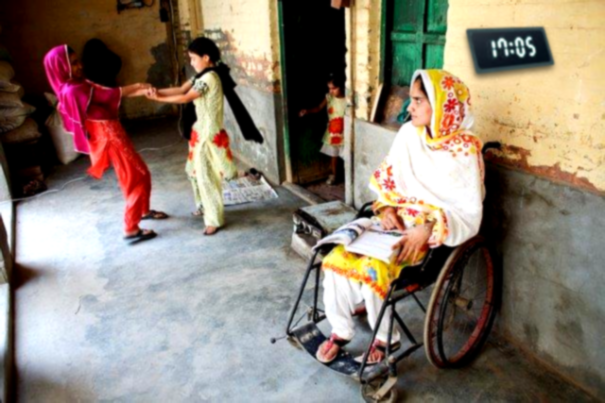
17:05
